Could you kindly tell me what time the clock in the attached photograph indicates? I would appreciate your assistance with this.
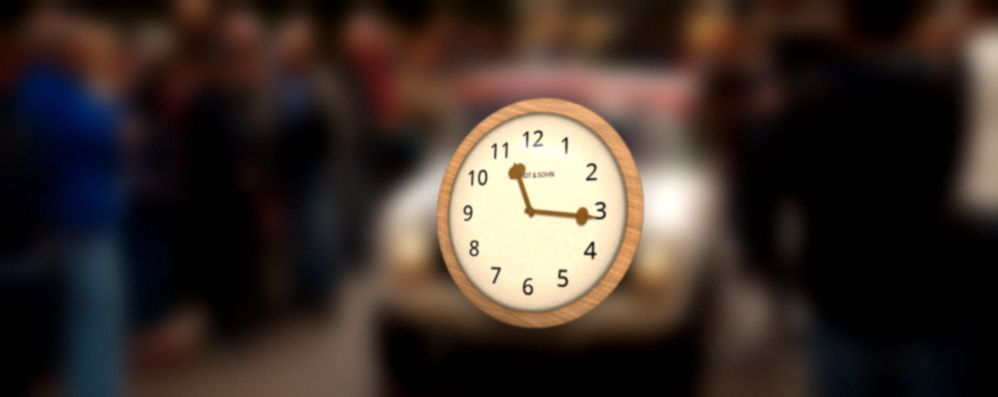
11:16
